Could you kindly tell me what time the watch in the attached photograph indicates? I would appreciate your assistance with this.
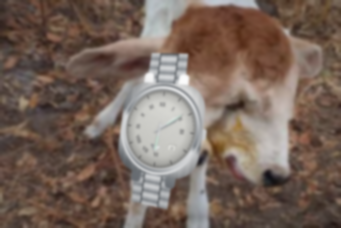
6:09
